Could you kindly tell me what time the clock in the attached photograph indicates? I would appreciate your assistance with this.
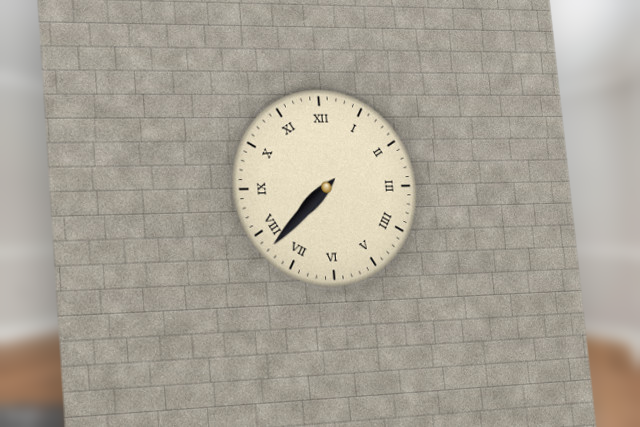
7:38
